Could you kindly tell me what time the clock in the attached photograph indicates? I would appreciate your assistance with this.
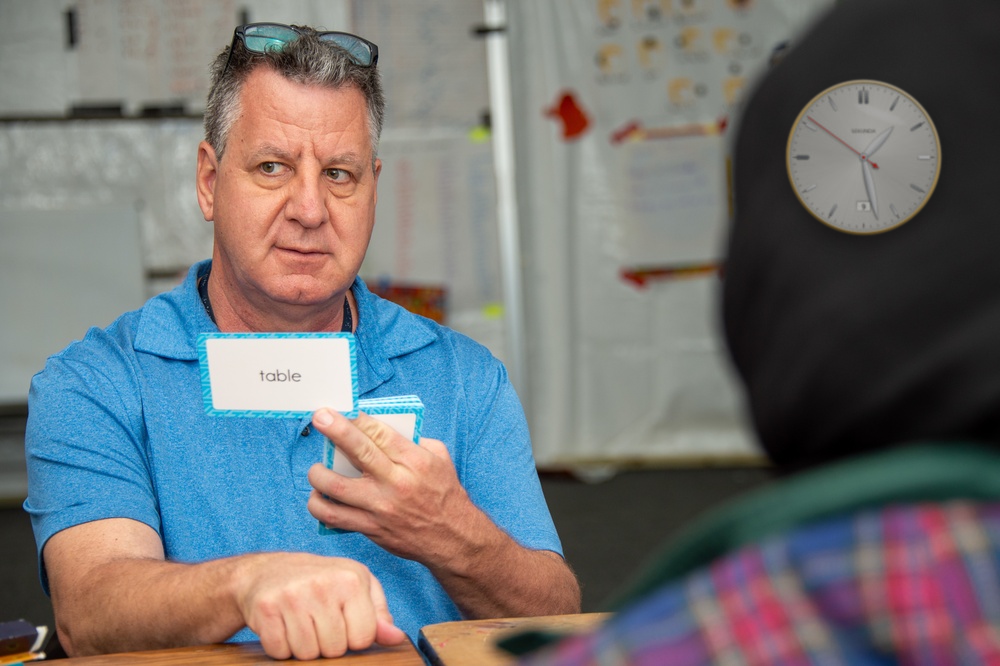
1:27:51
